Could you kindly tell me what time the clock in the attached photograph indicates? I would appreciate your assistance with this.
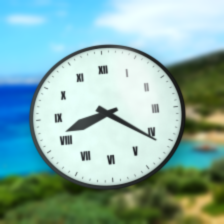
8:21
